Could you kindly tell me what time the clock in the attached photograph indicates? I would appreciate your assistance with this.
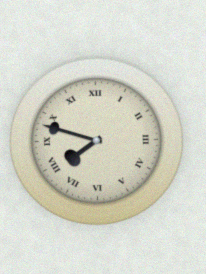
7:48
